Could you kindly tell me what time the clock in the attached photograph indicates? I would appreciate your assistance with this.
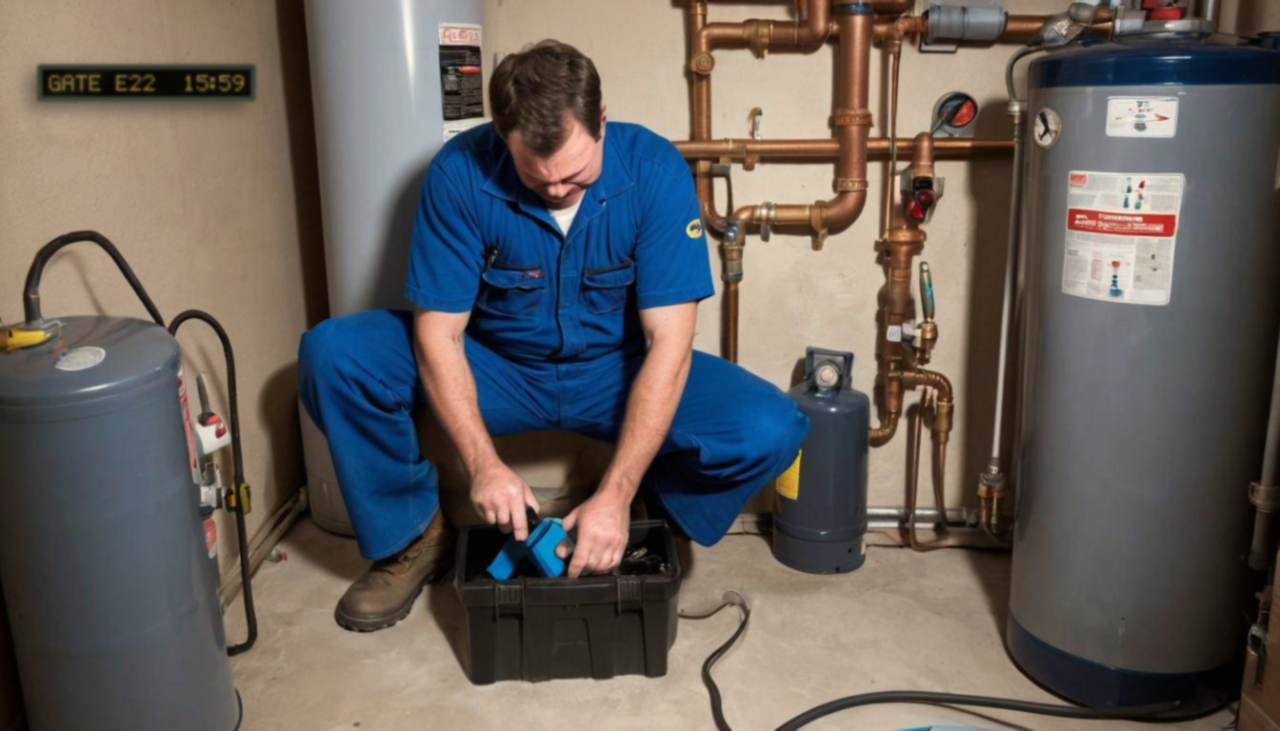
15:59
